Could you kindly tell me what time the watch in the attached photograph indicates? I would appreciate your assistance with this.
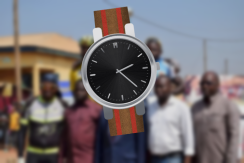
2:23
